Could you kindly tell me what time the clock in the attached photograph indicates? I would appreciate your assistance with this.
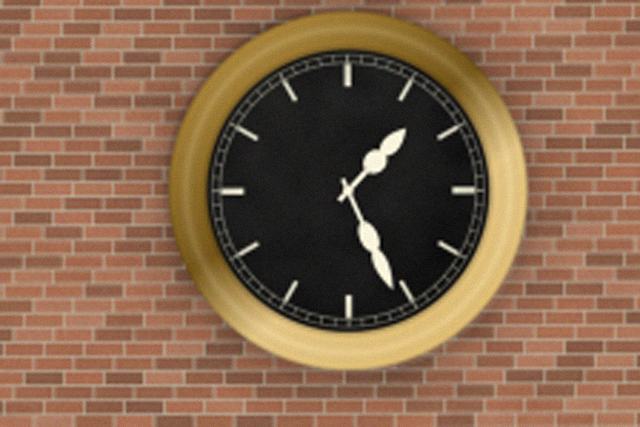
1:26
